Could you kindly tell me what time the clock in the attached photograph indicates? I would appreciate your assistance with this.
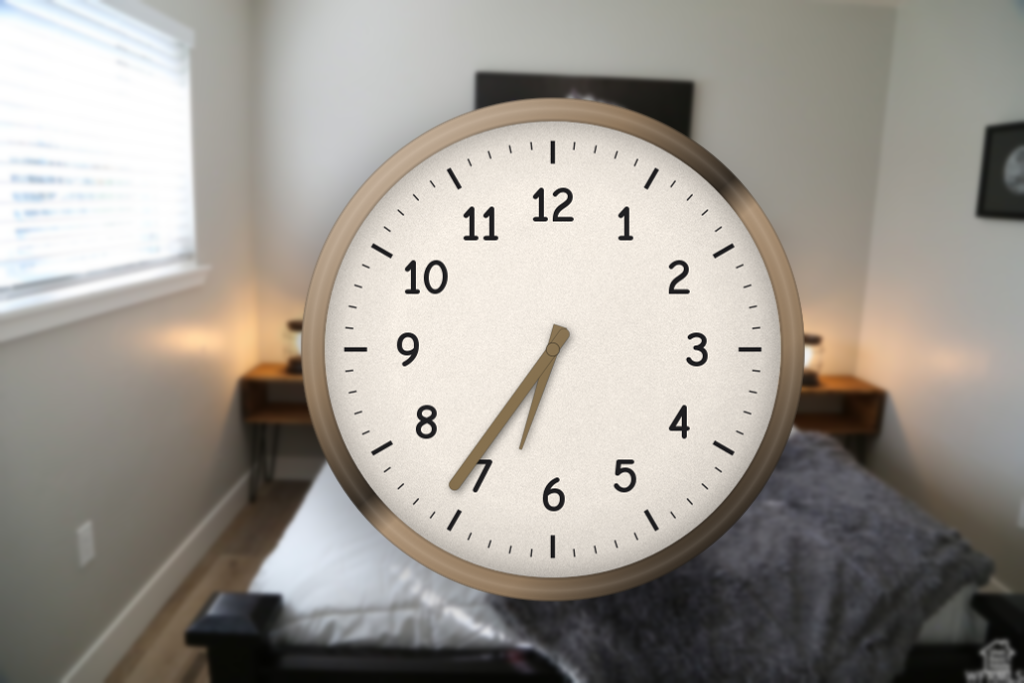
6:36
